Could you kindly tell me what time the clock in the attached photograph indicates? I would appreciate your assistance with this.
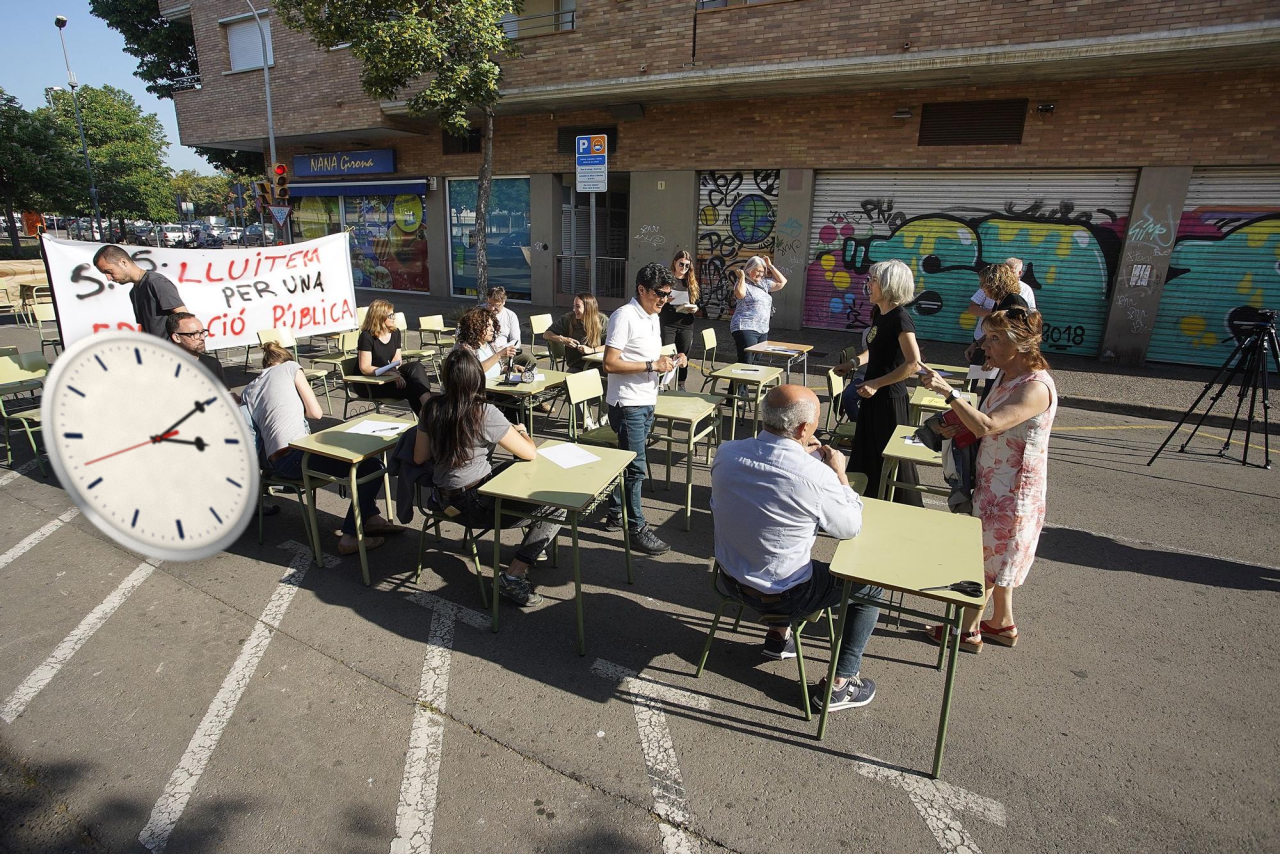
3:09:42
